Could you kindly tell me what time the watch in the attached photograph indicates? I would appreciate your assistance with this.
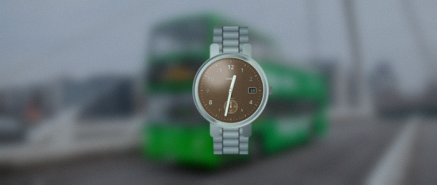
12:32
